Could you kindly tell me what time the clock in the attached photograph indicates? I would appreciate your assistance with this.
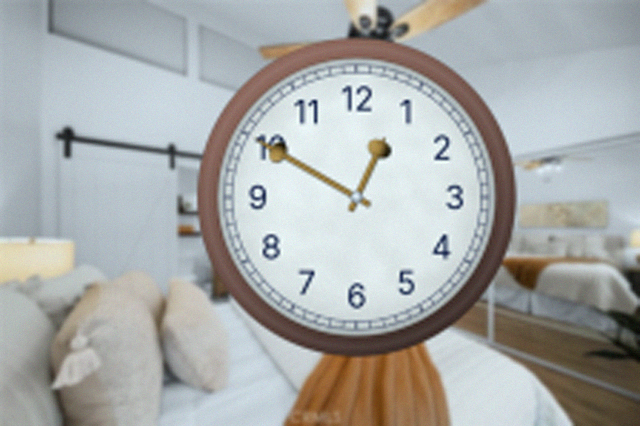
12:50
